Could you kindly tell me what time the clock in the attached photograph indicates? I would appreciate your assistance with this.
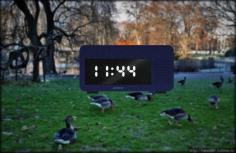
11:44
